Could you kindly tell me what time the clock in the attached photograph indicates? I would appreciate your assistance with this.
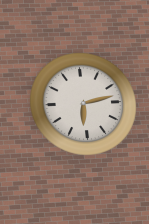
6:13
